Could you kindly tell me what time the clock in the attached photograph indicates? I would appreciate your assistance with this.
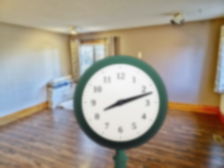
8:12
